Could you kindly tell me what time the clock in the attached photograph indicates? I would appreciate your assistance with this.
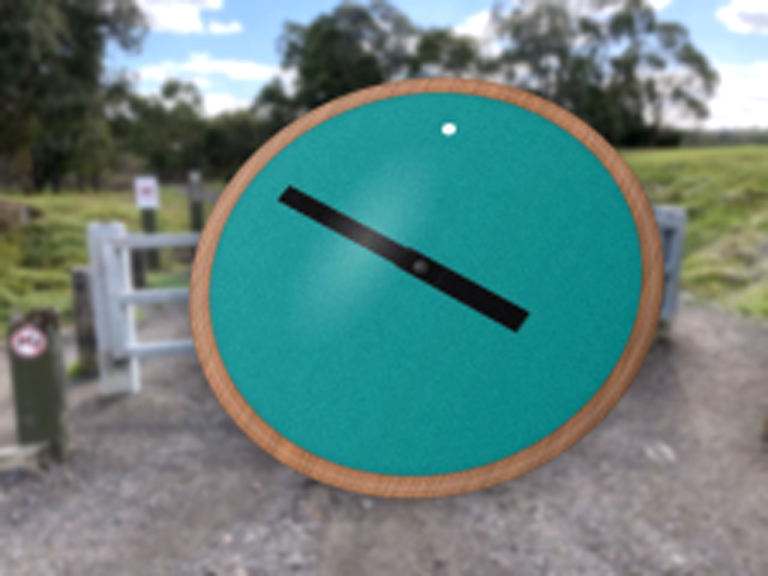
3:49
